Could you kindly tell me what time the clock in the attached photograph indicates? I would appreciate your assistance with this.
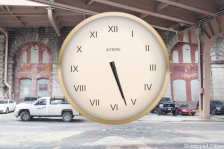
5:27
